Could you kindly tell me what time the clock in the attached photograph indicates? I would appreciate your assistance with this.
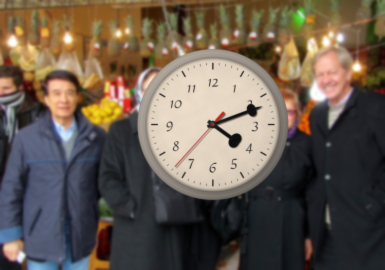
4:11:37
